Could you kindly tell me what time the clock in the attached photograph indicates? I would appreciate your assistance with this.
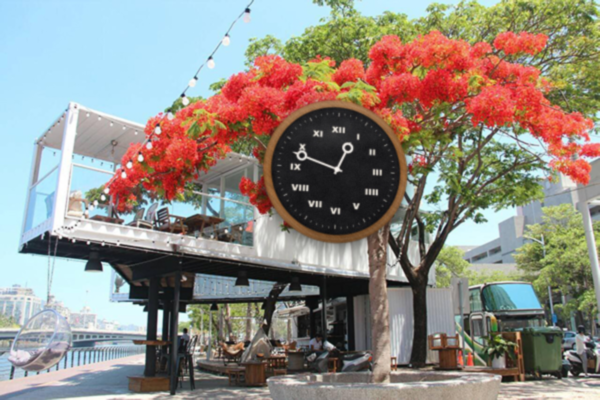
12:48
